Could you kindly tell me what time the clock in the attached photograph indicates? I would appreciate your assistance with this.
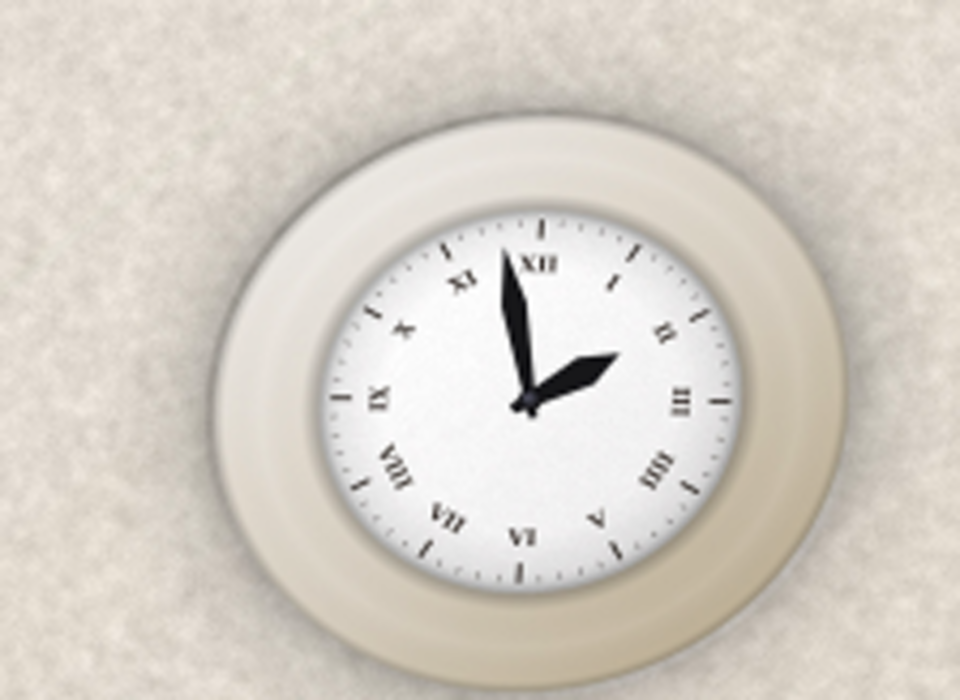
1:58
